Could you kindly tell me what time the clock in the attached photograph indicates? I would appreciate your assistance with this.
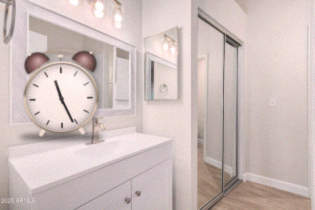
11:26
